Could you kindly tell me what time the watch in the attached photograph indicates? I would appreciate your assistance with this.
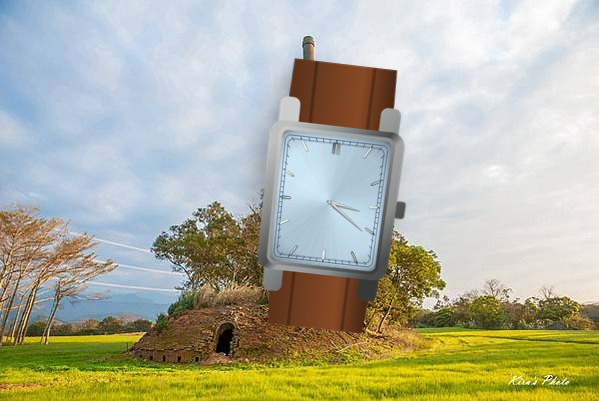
3:21
